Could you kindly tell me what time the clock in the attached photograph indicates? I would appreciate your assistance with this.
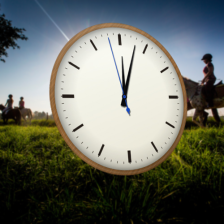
12:02:58
